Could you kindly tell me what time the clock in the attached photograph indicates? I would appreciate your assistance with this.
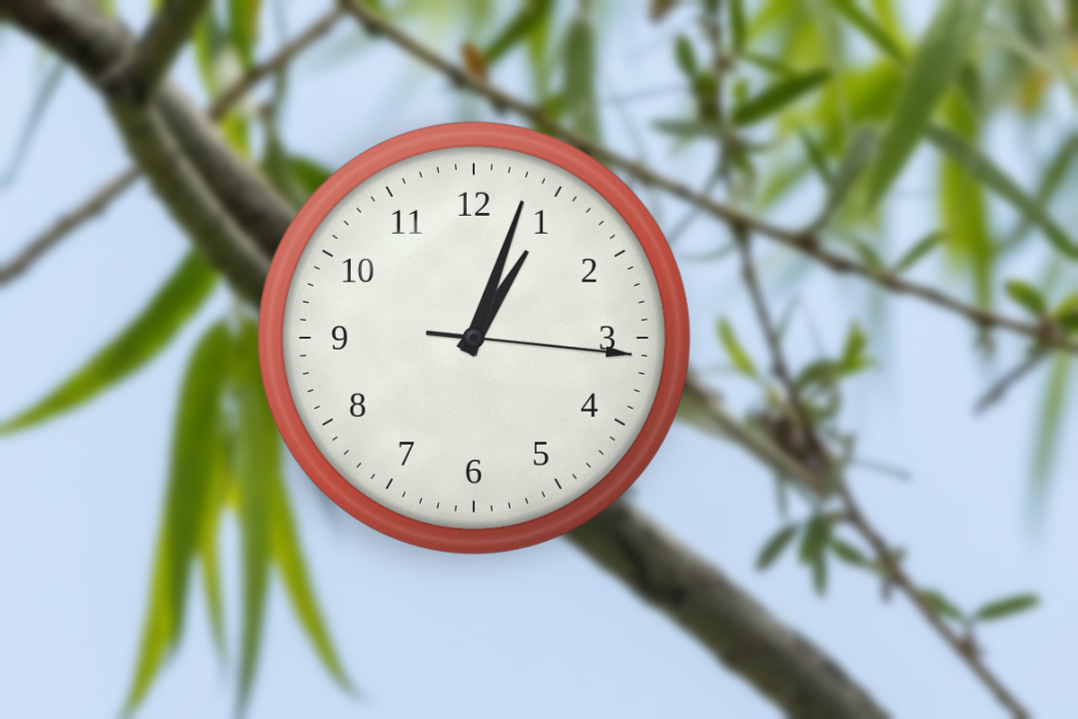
1:03:16
